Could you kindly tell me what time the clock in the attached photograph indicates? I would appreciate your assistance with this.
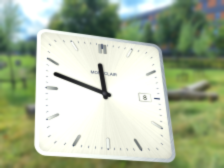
11:48
